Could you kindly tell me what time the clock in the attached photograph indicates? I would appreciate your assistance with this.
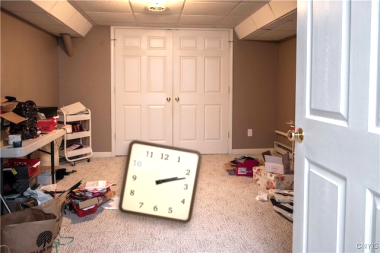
2:12
